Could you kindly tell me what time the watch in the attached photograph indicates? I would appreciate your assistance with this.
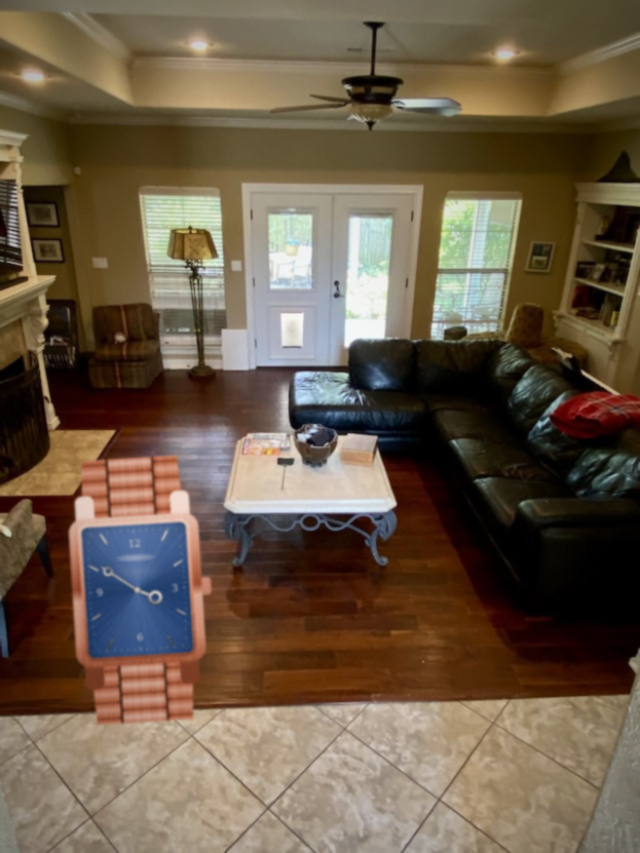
3:51
